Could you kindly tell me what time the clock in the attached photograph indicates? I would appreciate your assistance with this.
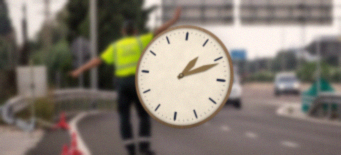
1:11
